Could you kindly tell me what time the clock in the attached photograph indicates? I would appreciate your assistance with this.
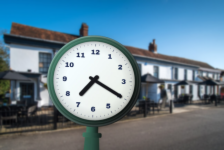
7:20
